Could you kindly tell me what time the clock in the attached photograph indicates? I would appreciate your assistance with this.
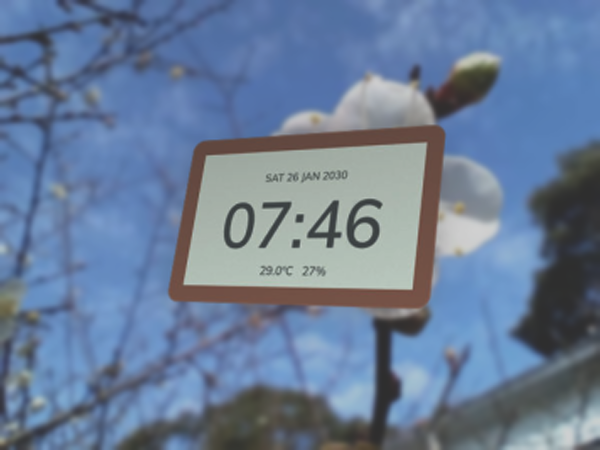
7:46
